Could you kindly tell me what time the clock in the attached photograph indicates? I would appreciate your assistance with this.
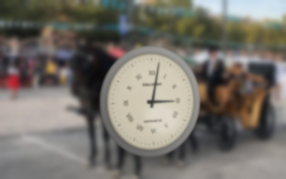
3:02
